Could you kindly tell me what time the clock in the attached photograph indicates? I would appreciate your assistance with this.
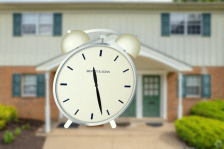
11:27
